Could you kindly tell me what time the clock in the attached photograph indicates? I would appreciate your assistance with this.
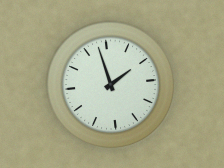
1:58
